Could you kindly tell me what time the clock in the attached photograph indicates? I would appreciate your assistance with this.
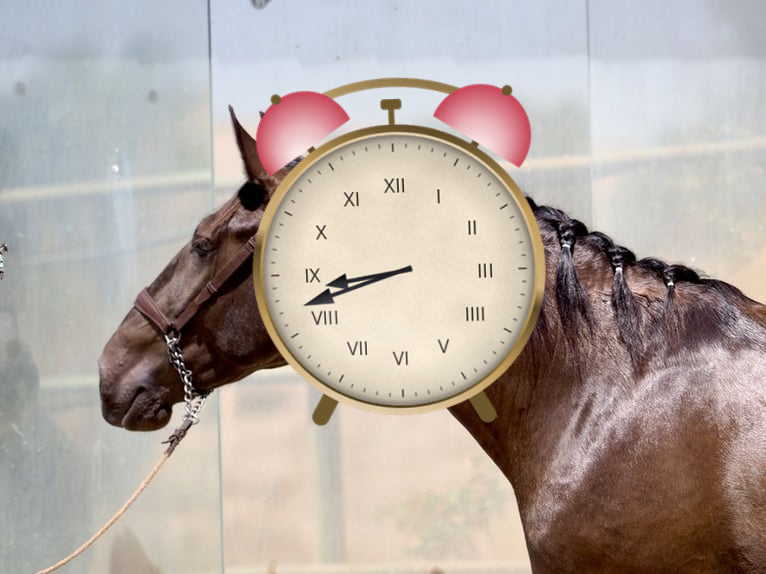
8:42
